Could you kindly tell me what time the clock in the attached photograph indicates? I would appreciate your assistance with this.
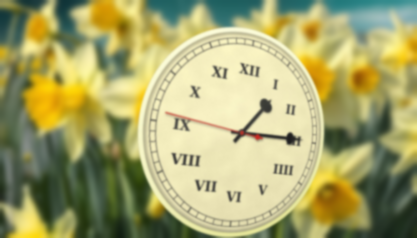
1:14:46
